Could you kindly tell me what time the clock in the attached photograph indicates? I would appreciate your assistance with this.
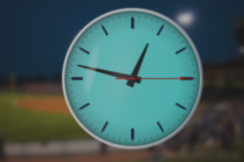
12:47:15
